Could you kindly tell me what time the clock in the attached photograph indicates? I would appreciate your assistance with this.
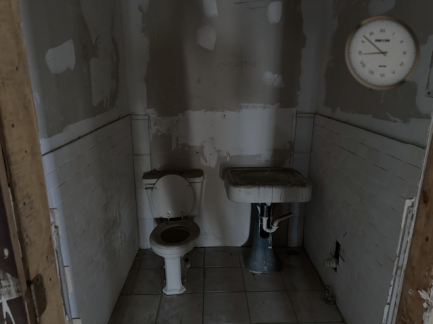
8:52
